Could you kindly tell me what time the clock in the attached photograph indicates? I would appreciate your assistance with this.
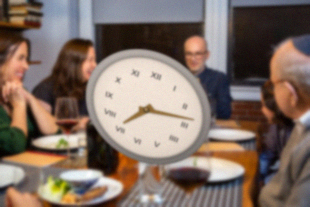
7:13
